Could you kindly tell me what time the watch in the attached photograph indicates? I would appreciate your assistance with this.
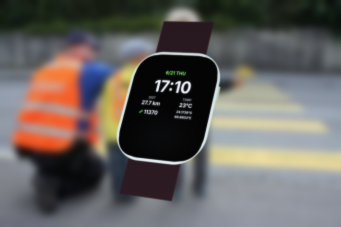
17:10
